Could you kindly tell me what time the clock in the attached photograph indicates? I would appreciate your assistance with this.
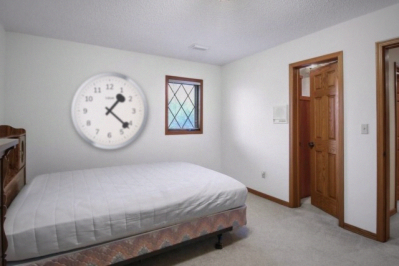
1:22
